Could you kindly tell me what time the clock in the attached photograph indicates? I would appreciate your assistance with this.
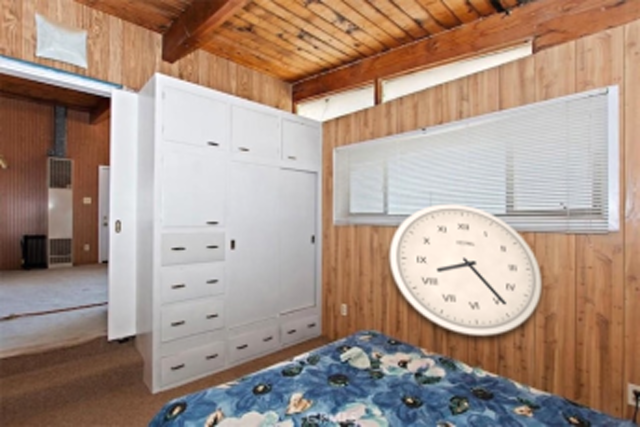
8:24
